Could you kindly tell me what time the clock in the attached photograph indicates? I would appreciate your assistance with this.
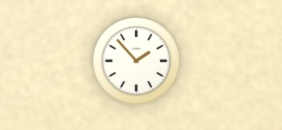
1:53
